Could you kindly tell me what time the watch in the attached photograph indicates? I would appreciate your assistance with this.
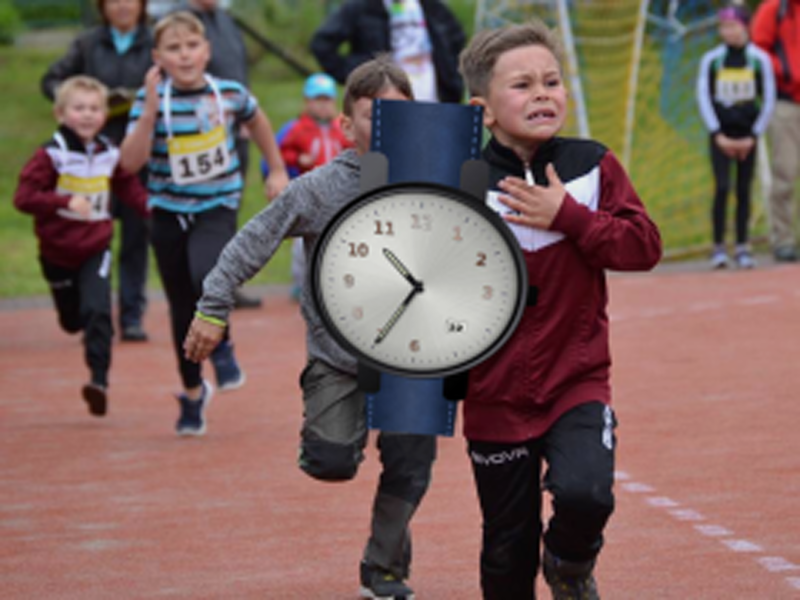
10:35
